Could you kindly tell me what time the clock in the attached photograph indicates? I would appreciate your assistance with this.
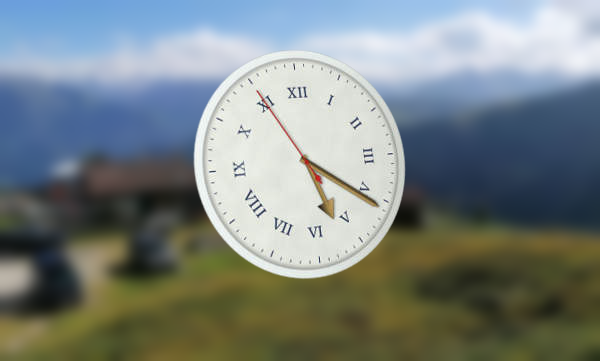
5:20:55
